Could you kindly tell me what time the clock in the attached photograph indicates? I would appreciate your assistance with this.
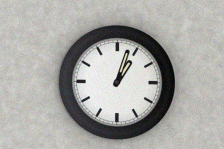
1:03
